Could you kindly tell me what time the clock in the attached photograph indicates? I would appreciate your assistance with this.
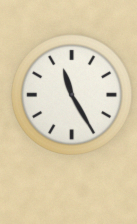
11:25
